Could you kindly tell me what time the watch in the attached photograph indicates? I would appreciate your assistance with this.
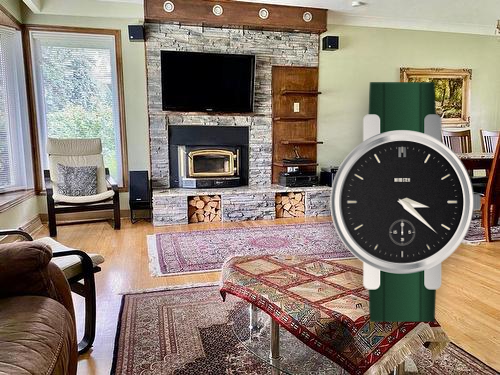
3:22
